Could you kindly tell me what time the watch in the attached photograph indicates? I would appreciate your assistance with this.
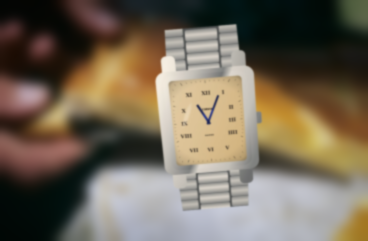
11:04
